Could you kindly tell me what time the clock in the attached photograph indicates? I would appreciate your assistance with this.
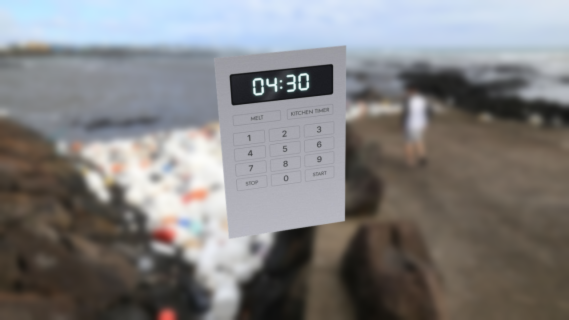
4:30
